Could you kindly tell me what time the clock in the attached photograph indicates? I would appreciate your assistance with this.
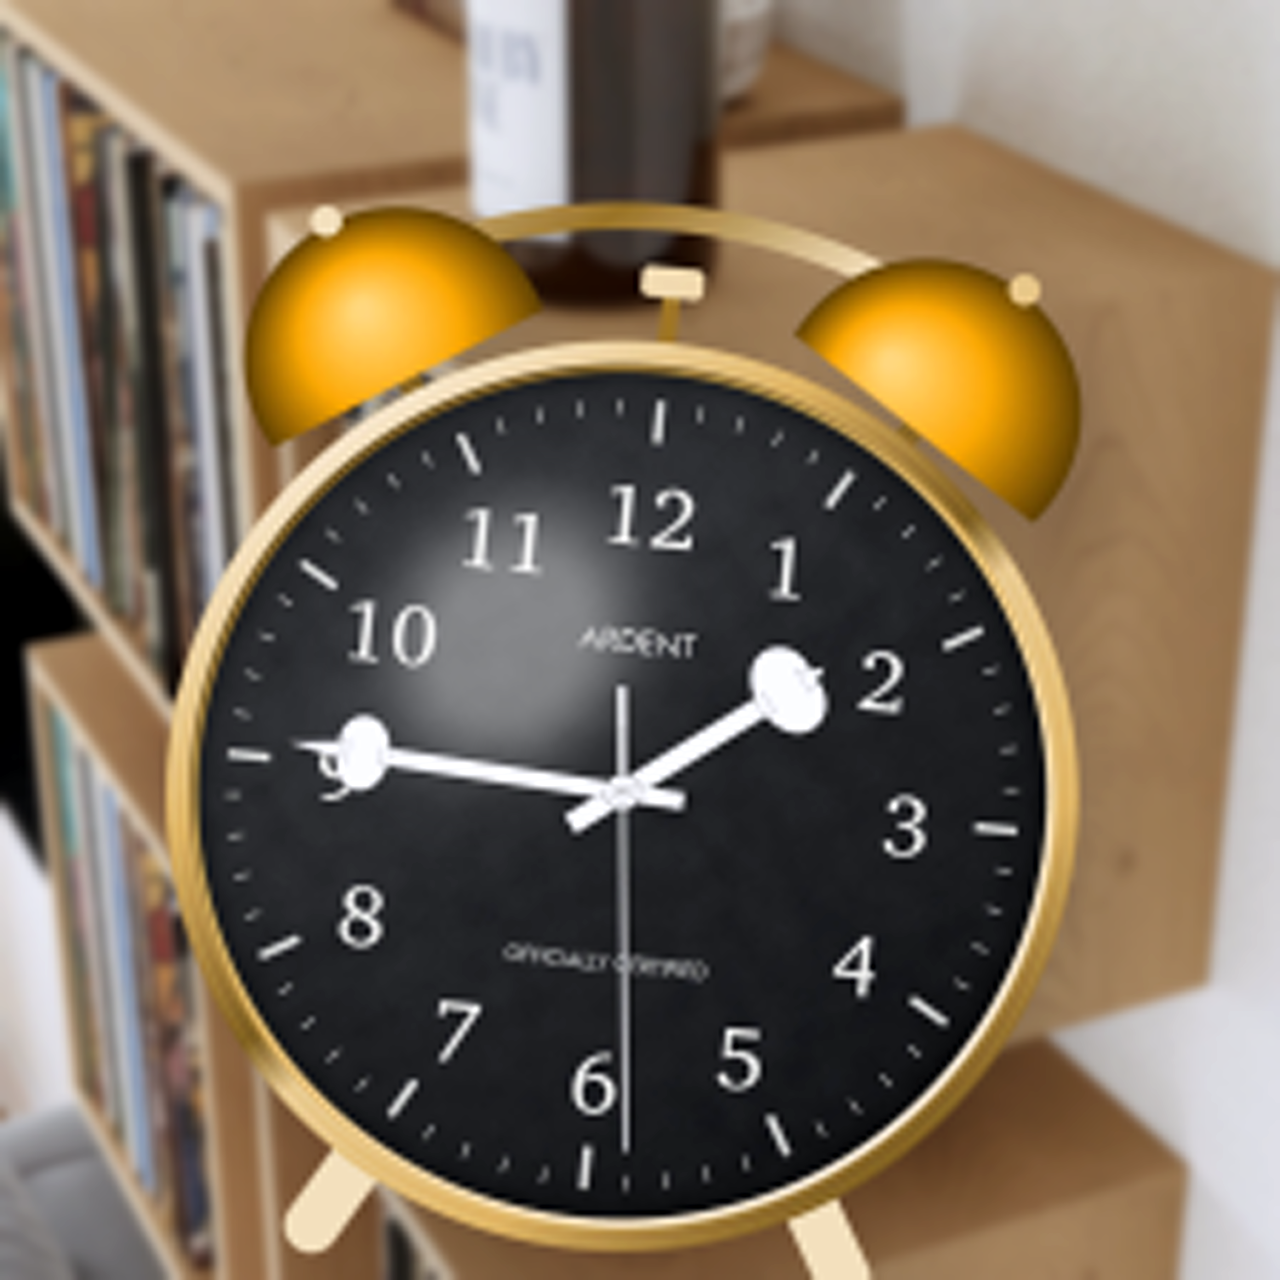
1:45:29
